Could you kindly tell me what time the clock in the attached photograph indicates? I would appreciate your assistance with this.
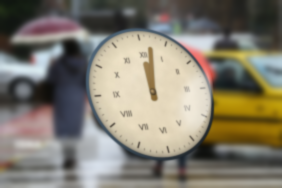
12:02
